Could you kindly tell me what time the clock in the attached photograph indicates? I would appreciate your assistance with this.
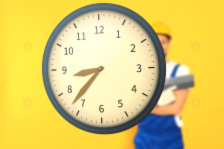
8:37
